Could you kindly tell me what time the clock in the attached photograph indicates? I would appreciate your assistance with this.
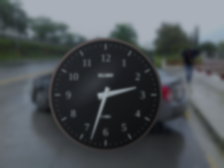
2:33
